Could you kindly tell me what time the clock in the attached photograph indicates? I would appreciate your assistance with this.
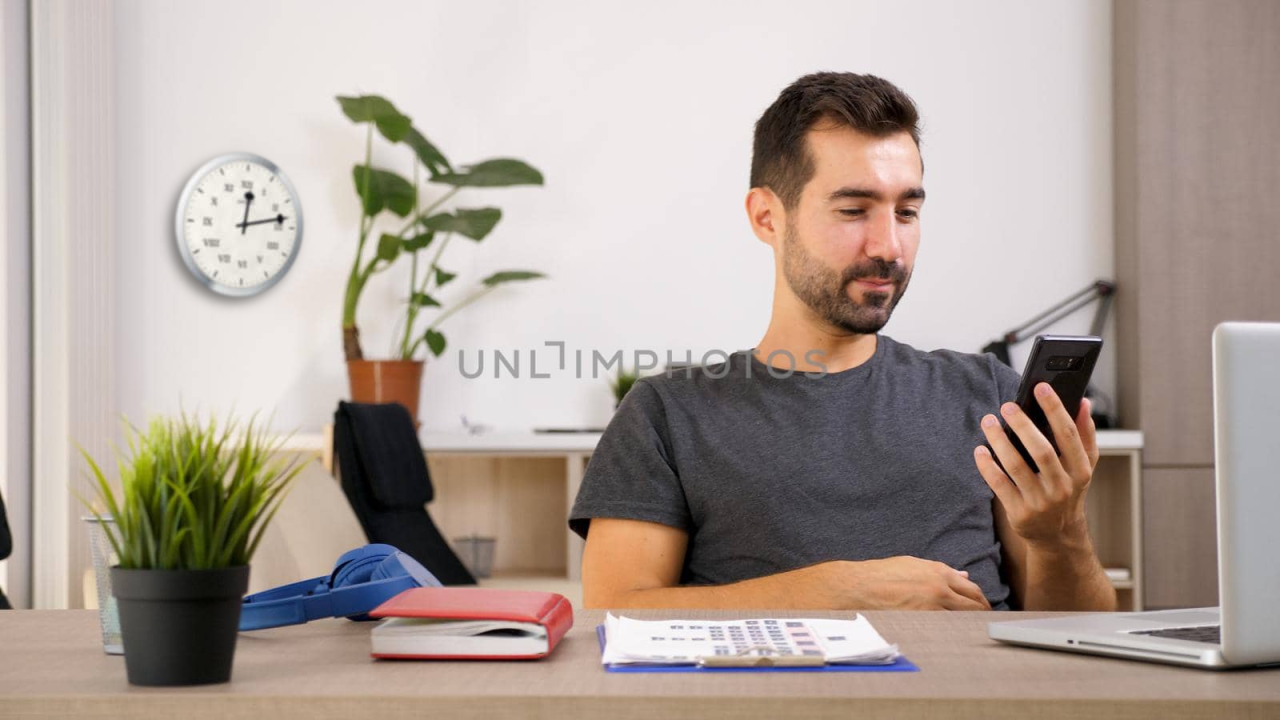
12:13
